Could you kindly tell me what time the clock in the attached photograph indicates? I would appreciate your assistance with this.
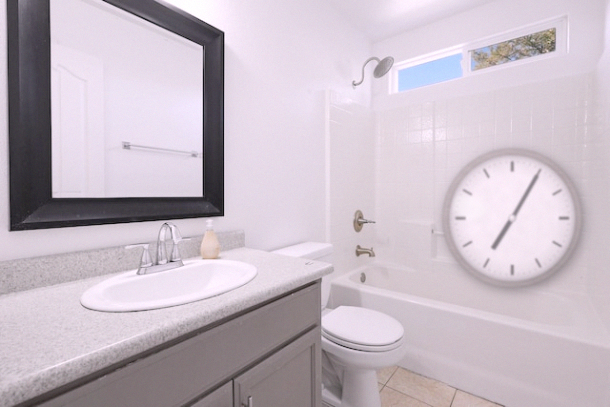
7:05
